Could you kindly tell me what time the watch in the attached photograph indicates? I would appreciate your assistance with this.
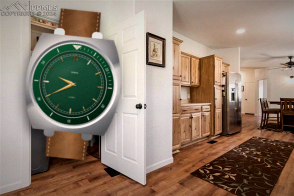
9:40
